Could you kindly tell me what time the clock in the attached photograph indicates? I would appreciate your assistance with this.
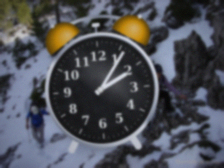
2:06
